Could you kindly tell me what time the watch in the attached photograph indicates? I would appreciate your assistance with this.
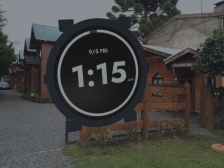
1:15
